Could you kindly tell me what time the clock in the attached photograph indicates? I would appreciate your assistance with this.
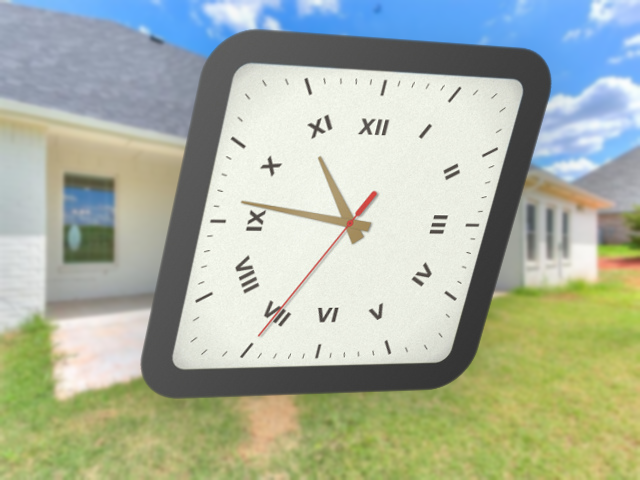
10:46:35
